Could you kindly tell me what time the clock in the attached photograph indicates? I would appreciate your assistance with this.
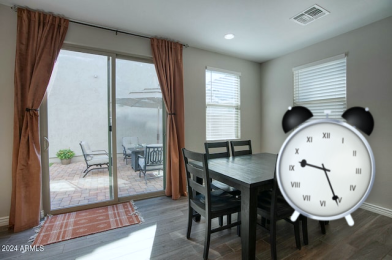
9:26
